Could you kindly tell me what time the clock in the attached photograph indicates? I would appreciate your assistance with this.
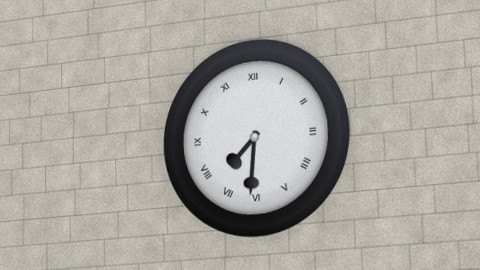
7:31
